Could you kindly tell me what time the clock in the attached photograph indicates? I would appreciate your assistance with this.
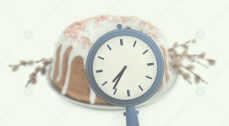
7:36
